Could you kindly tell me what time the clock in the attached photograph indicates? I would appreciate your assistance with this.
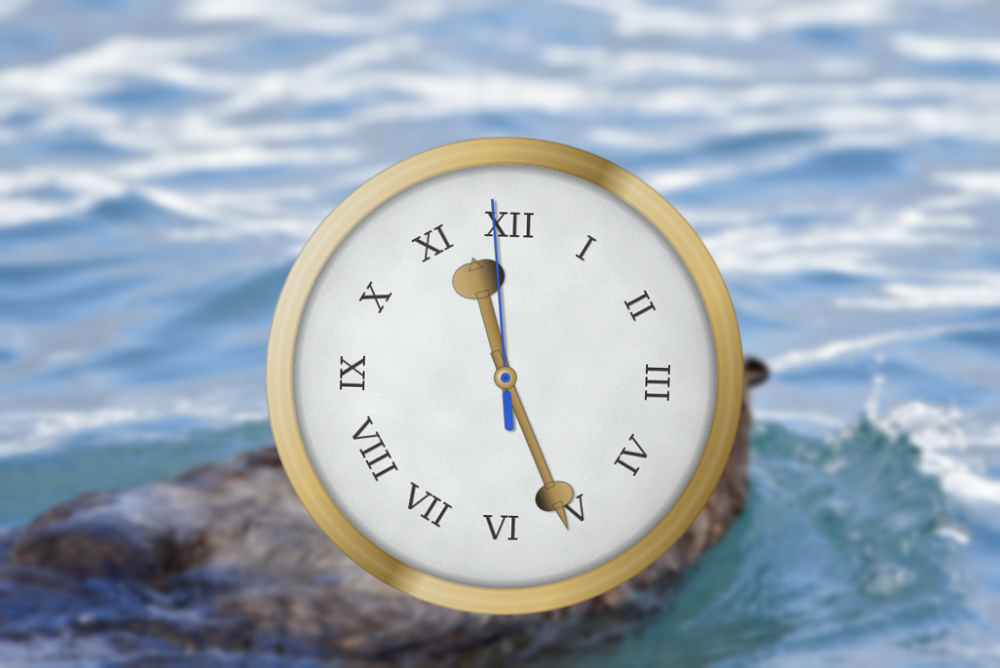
11:25:59
